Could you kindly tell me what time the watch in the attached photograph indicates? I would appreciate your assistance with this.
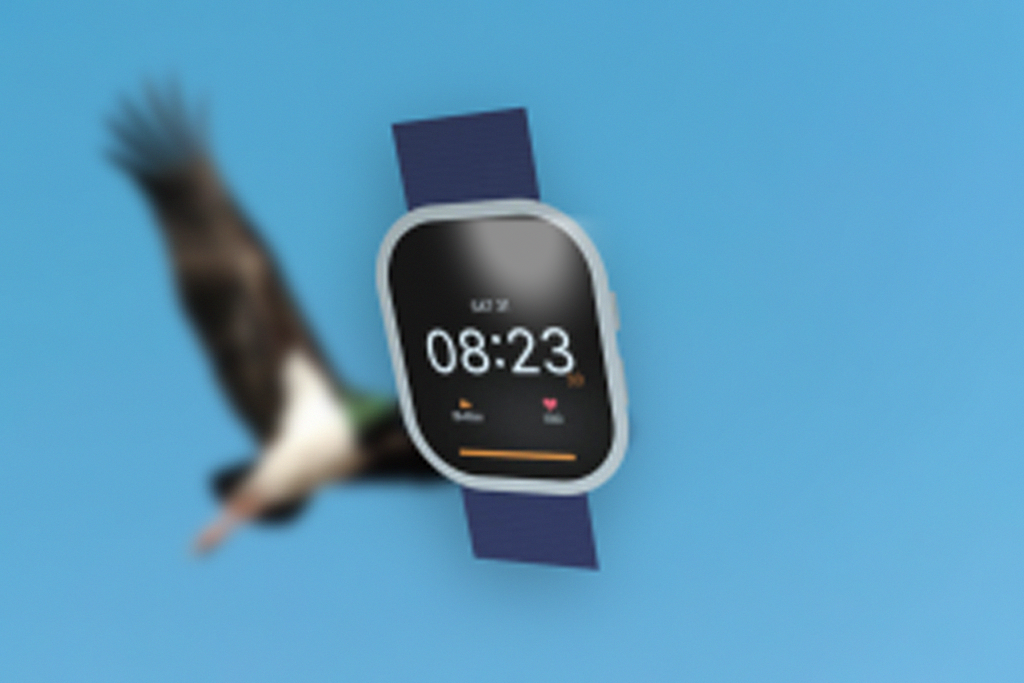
8:23
